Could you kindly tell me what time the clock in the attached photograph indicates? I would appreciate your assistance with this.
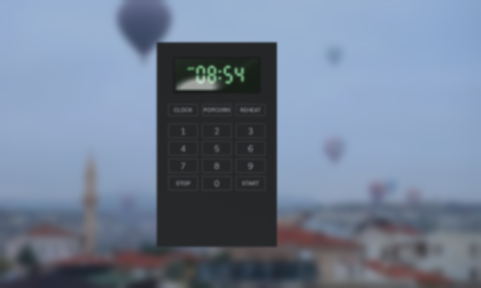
8:54
